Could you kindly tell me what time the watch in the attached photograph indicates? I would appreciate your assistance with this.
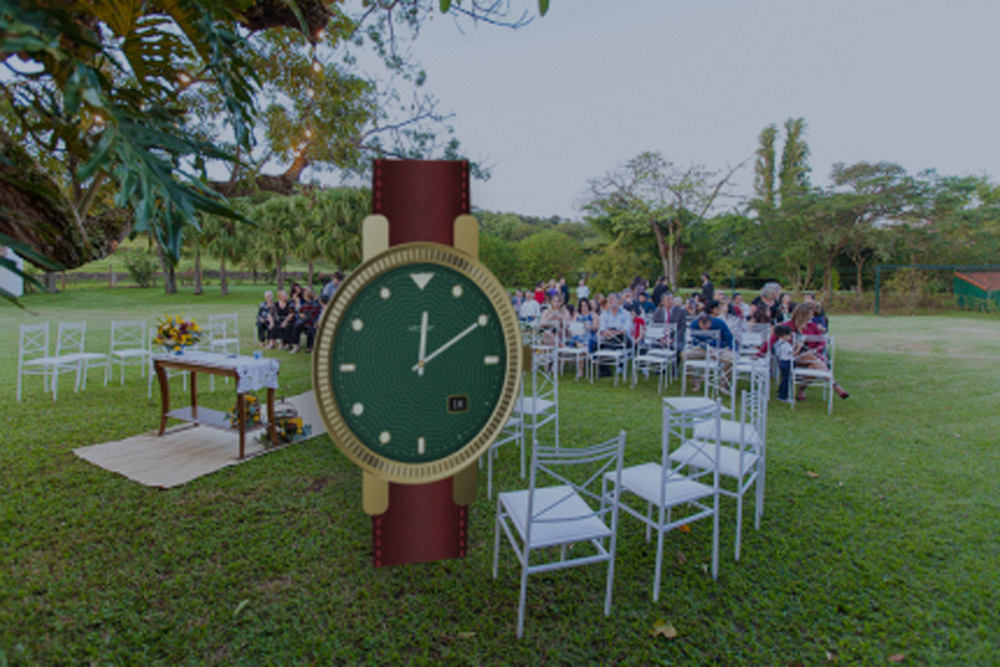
12:10
